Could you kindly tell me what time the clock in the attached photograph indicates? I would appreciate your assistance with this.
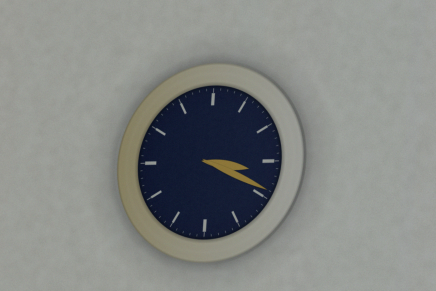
3:19
